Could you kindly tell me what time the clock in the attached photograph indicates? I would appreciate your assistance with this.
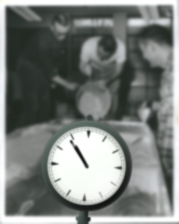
10:54
